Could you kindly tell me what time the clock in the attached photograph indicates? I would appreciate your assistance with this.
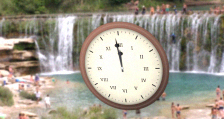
11:59
